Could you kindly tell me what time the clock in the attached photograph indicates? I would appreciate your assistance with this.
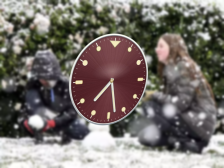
7:28
